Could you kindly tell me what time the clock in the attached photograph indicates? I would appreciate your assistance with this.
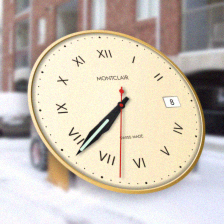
7:38:33
